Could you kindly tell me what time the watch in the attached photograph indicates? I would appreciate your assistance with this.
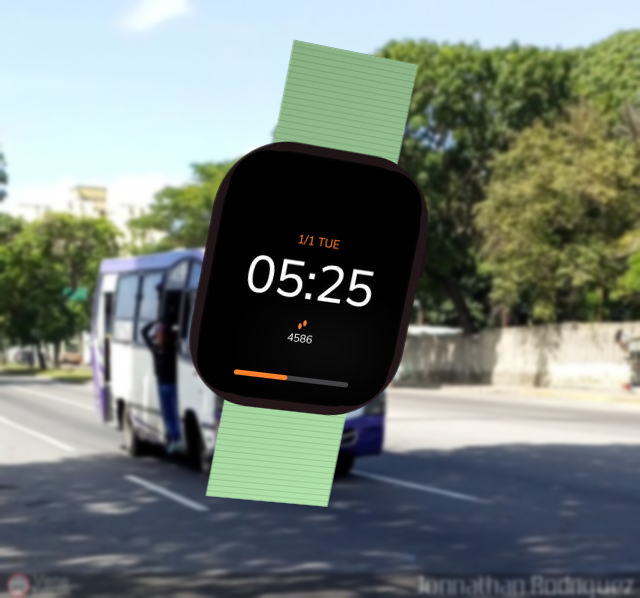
5:25
